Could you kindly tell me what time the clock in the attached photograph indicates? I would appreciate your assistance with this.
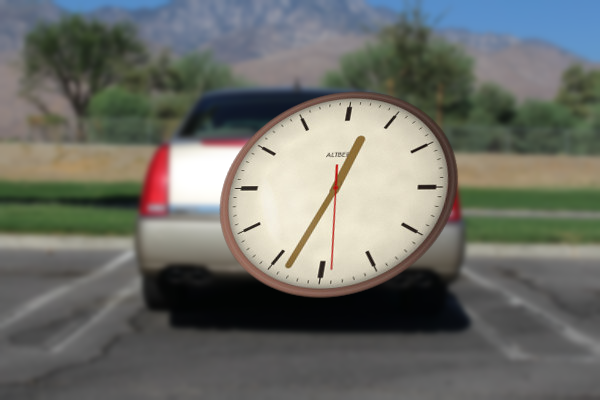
12:33:29
